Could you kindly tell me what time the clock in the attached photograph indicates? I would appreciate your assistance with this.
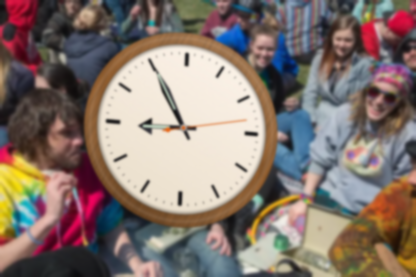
8:55:13
